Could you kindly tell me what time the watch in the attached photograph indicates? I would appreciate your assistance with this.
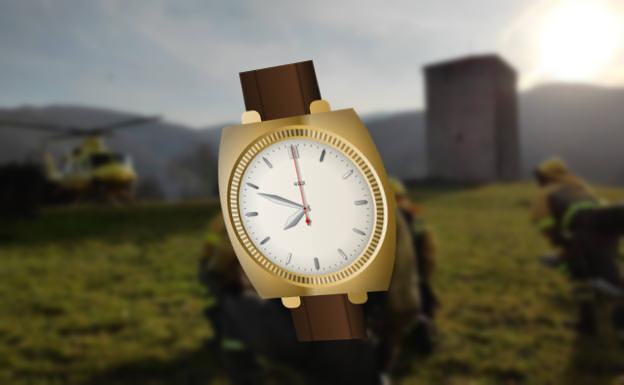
7:49:00
